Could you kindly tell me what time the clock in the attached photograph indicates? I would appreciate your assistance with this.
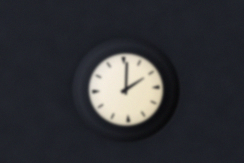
2:01
